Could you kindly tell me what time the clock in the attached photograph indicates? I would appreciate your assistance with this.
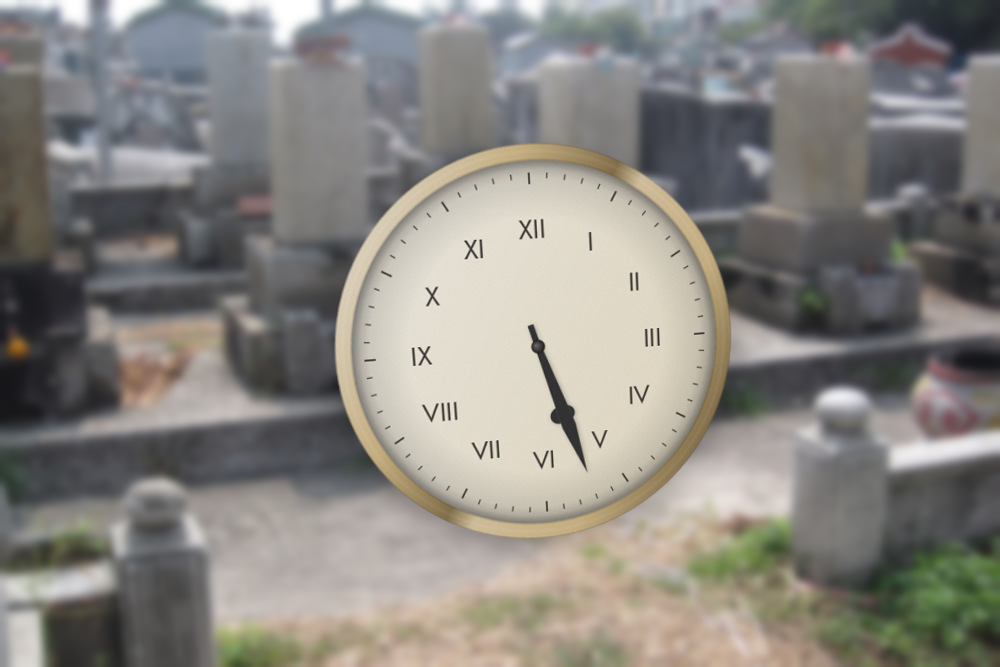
5:27
